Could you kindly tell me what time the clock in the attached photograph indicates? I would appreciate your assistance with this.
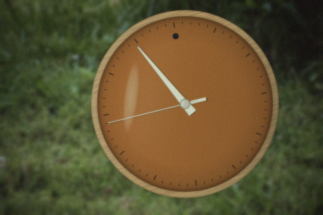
10:54:44
